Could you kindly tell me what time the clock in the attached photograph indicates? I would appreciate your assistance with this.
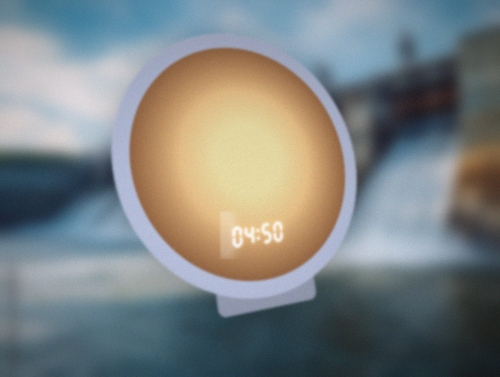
4:50
